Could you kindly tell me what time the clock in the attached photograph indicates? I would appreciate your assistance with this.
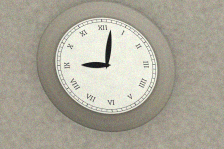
9:02
